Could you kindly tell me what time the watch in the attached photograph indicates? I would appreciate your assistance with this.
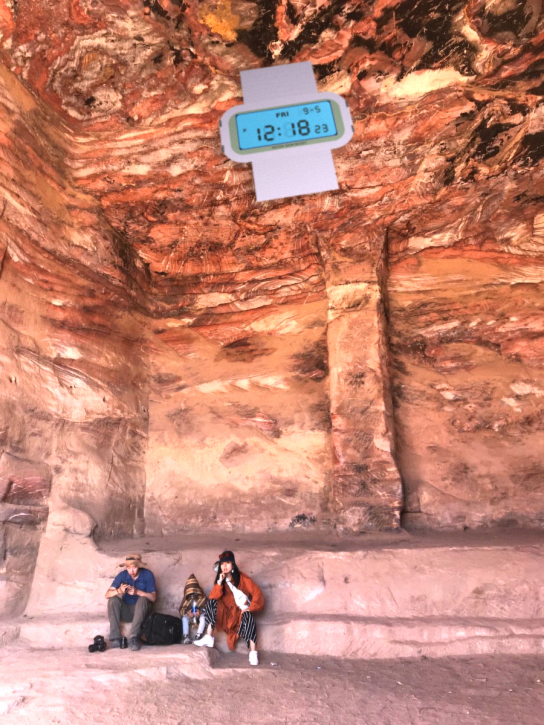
12:18
